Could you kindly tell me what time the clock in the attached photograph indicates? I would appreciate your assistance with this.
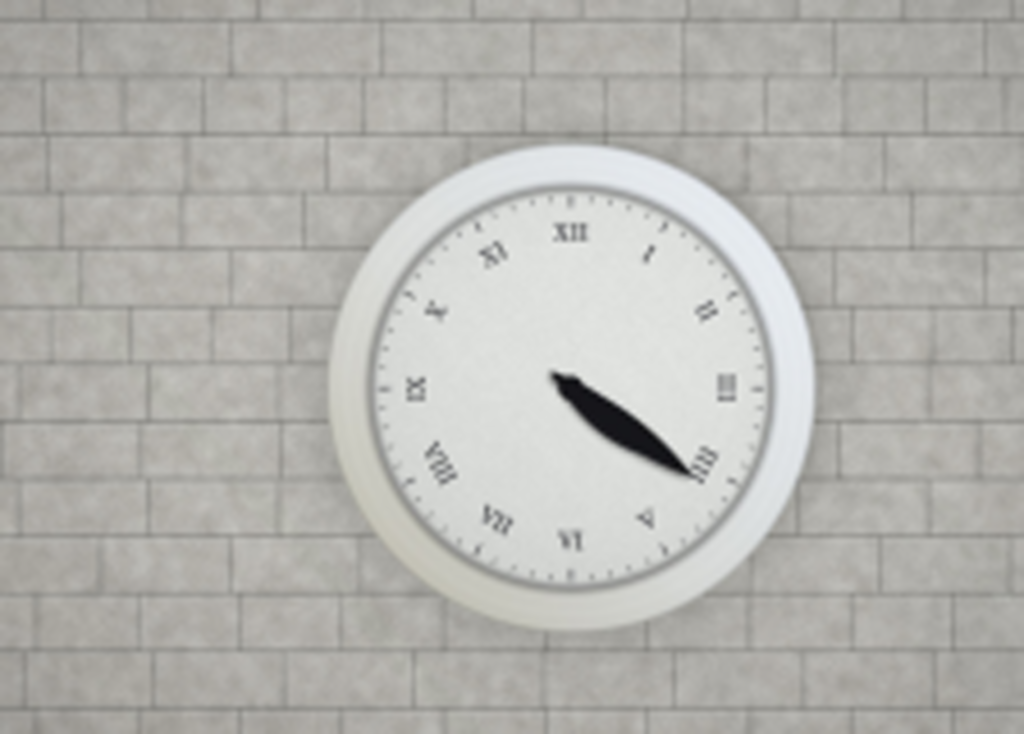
4:21
